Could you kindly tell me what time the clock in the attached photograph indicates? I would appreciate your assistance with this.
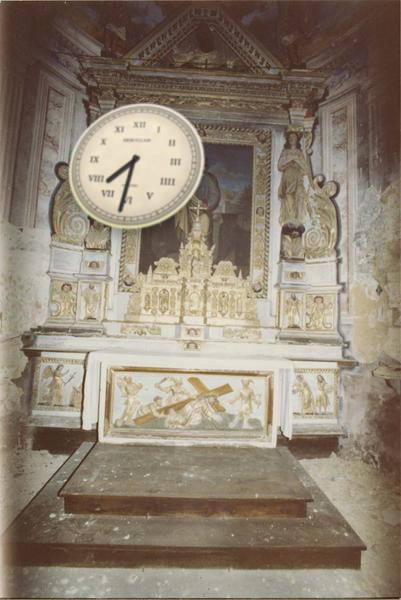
7:31
